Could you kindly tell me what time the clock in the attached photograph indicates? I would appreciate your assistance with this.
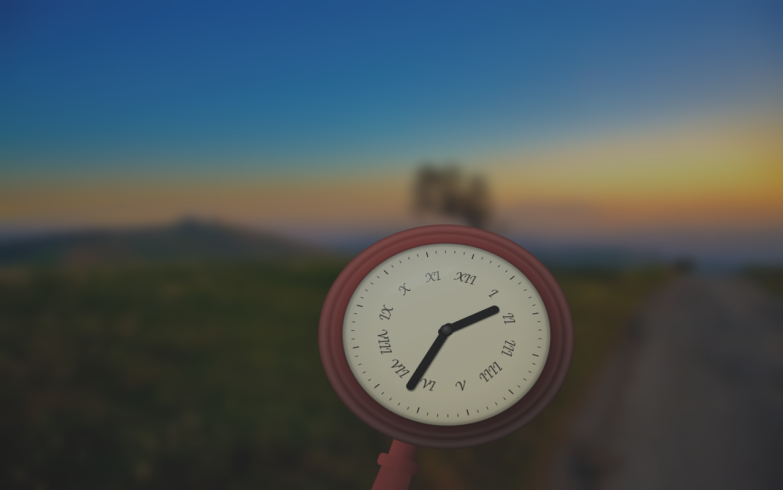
1:32
